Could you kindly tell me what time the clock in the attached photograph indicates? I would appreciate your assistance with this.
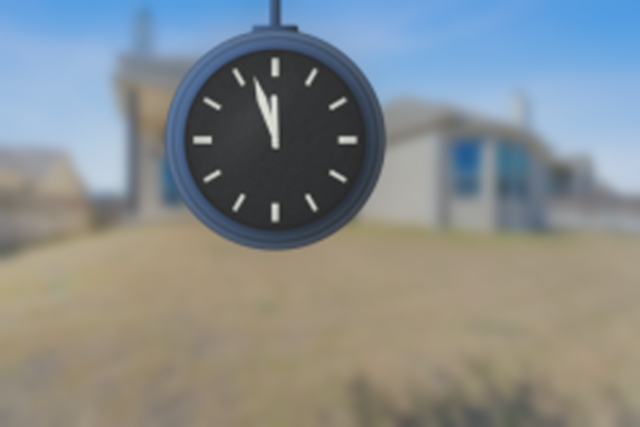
11:57
